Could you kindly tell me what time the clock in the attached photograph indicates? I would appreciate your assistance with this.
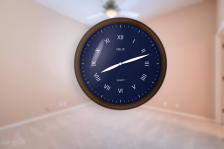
8:12
